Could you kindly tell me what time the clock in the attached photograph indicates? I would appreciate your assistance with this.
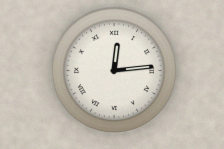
12:14
